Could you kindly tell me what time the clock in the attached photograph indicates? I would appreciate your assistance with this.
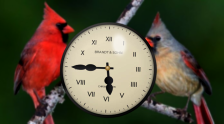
5:45
